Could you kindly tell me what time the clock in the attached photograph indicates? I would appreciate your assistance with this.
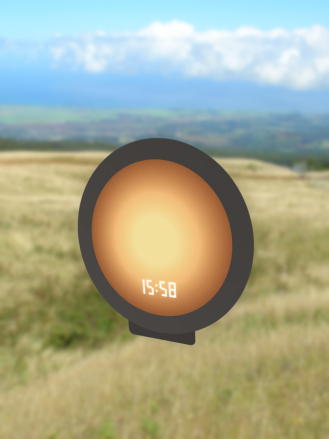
15:58
